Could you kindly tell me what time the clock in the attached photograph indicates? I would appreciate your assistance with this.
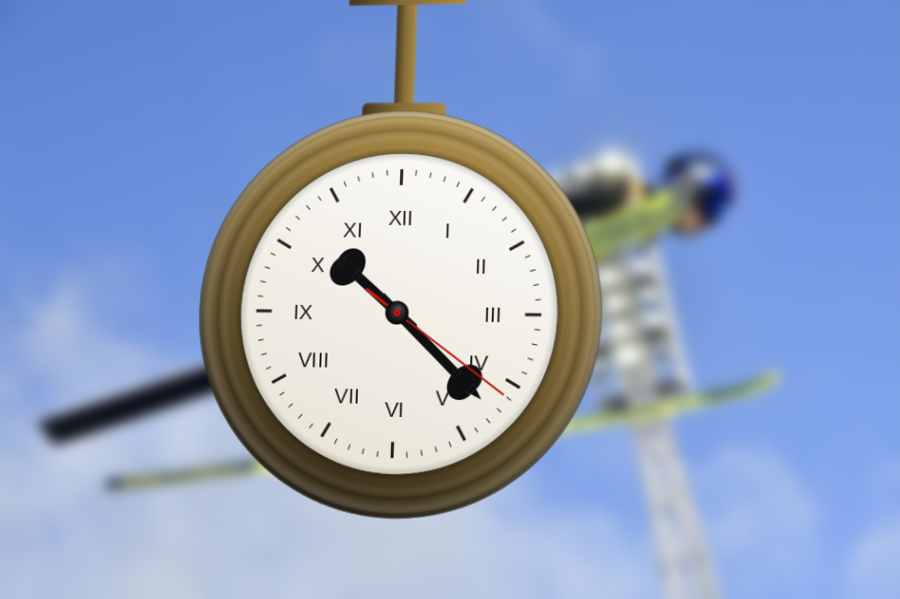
10:22:21
